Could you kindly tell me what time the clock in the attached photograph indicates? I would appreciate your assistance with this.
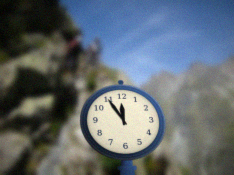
11:55
